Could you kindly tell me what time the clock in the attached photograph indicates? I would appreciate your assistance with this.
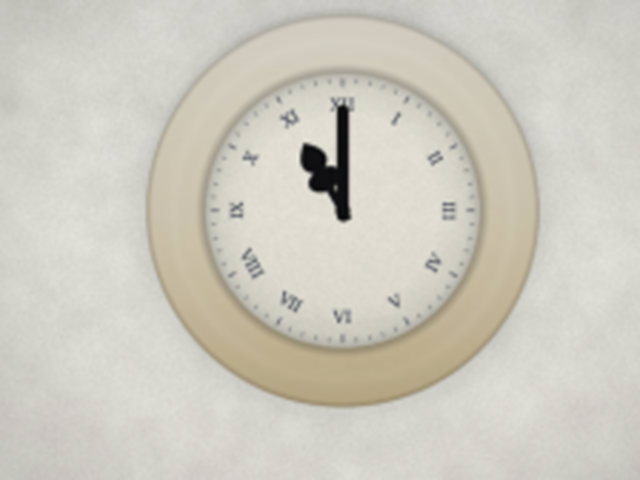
11:00
